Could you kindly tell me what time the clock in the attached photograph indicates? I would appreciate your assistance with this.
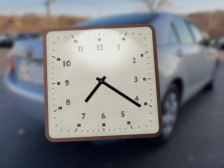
7:21
